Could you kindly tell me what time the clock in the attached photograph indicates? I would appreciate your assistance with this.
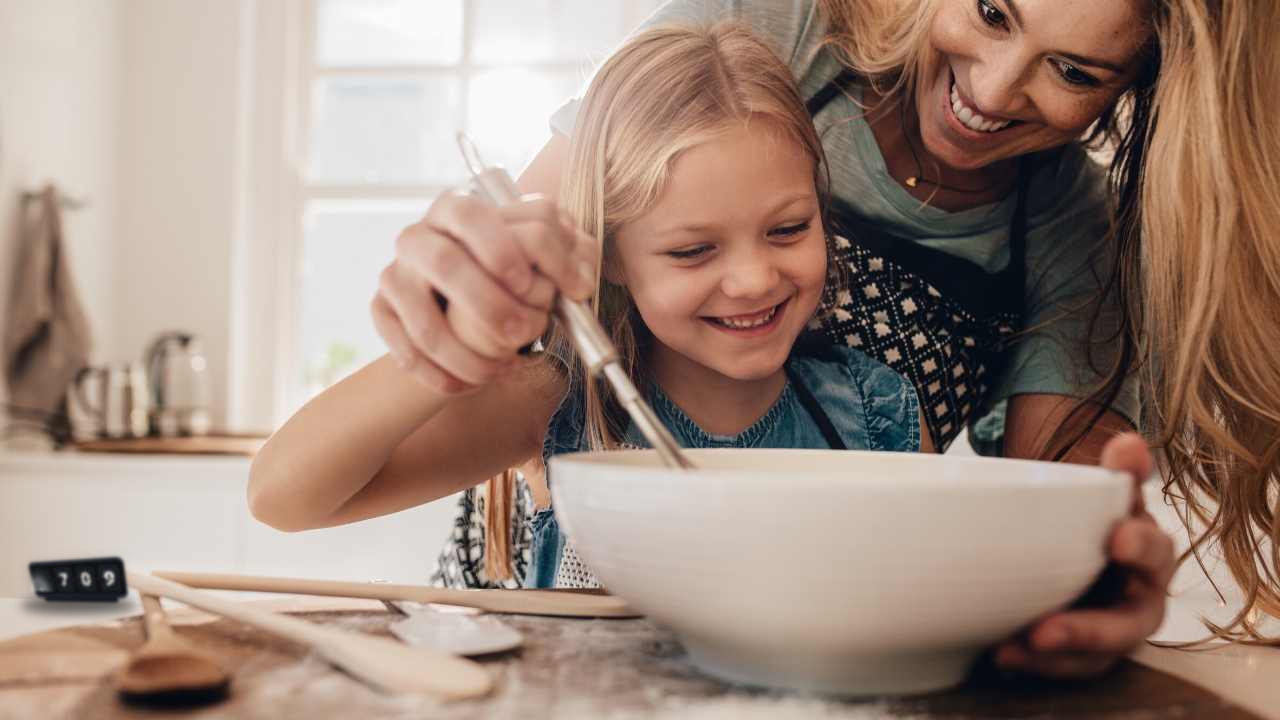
7:09
